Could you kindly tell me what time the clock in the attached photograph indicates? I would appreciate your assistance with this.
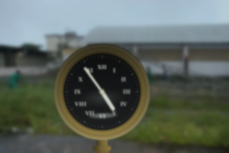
4:54
